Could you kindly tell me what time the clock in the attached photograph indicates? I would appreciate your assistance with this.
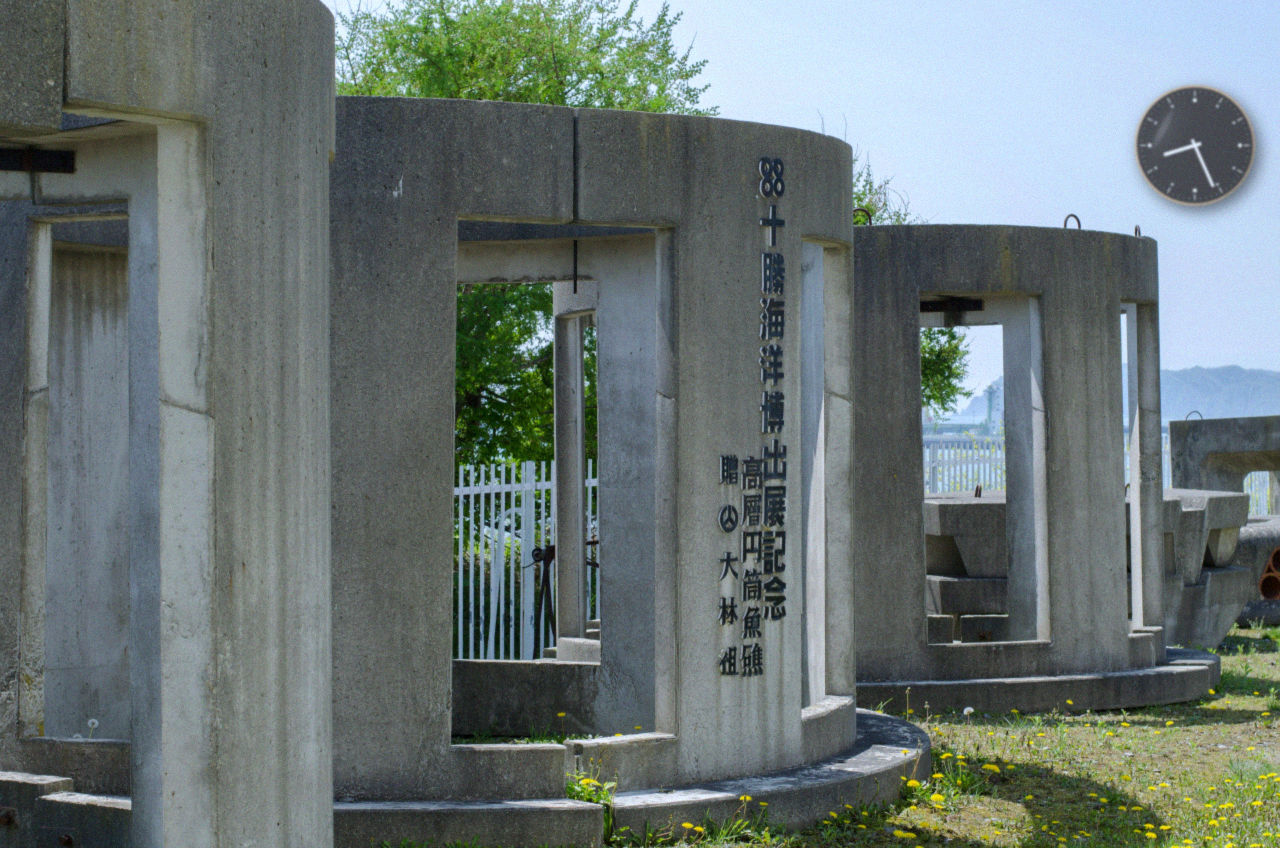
8:26
